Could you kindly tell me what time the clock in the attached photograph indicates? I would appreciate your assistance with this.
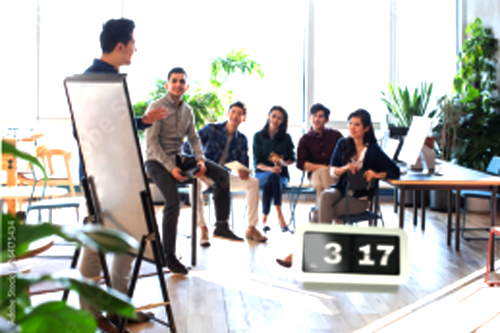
3:17
